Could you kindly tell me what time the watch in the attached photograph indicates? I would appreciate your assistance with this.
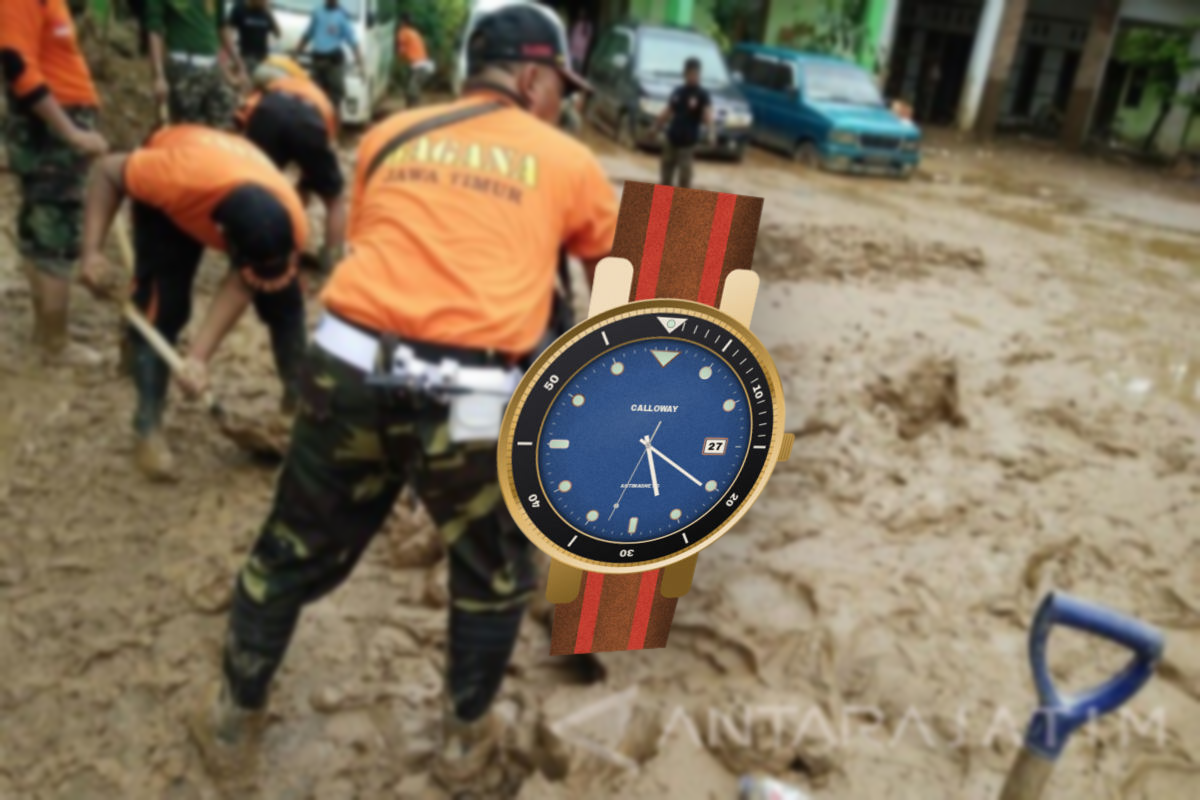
5:20:33
